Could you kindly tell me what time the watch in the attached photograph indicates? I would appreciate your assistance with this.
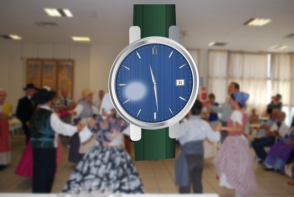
11:29
